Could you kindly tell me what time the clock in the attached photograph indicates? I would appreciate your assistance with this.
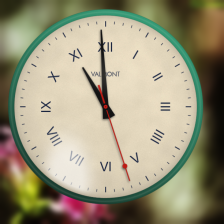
10:59:27
